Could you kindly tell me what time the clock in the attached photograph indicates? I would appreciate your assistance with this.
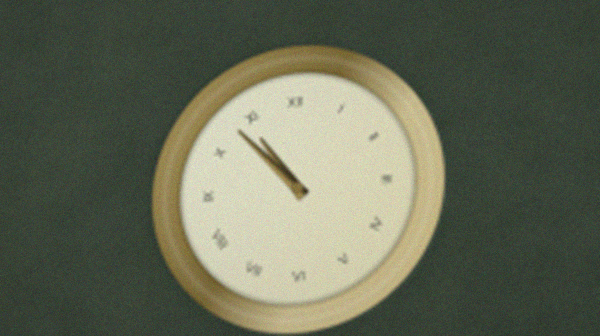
10:53
